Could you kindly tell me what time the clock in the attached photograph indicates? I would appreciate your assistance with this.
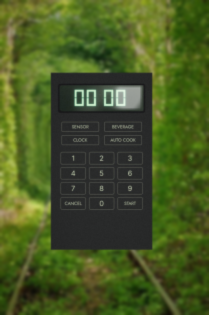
0:00
